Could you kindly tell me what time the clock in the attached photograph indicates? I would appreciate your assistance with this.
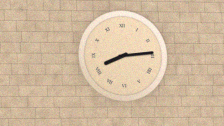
8:14
